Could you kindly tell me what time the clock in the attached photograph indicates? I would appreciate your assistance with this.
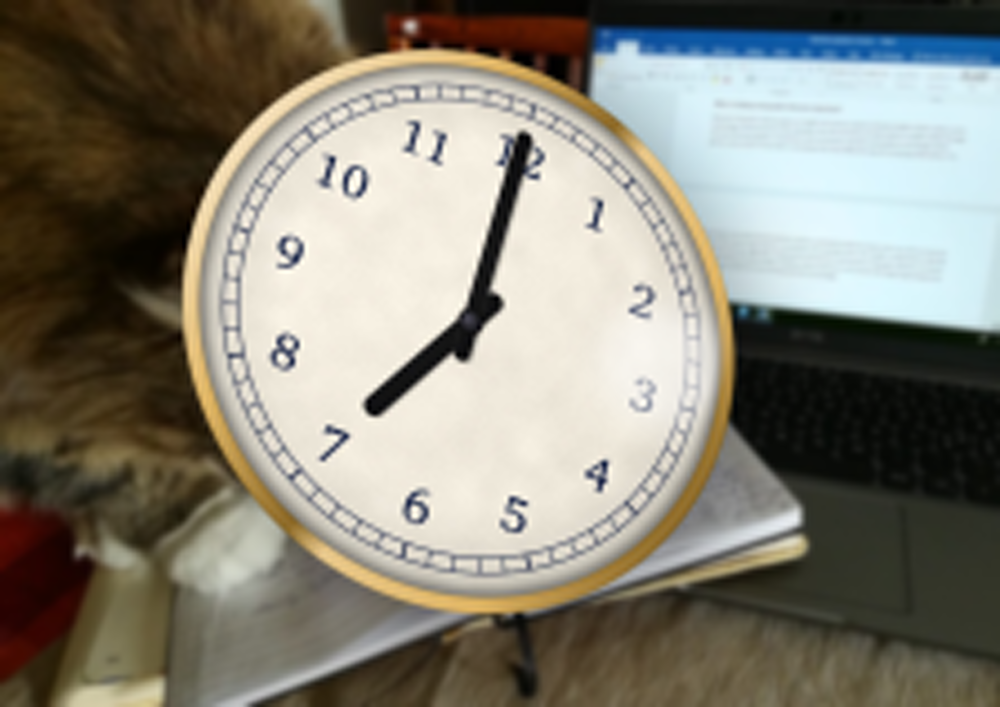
7:00
